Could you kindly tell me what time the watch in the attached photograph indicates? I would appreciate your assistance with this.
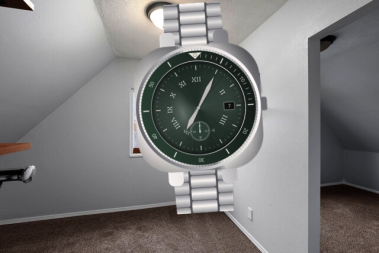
7:05
